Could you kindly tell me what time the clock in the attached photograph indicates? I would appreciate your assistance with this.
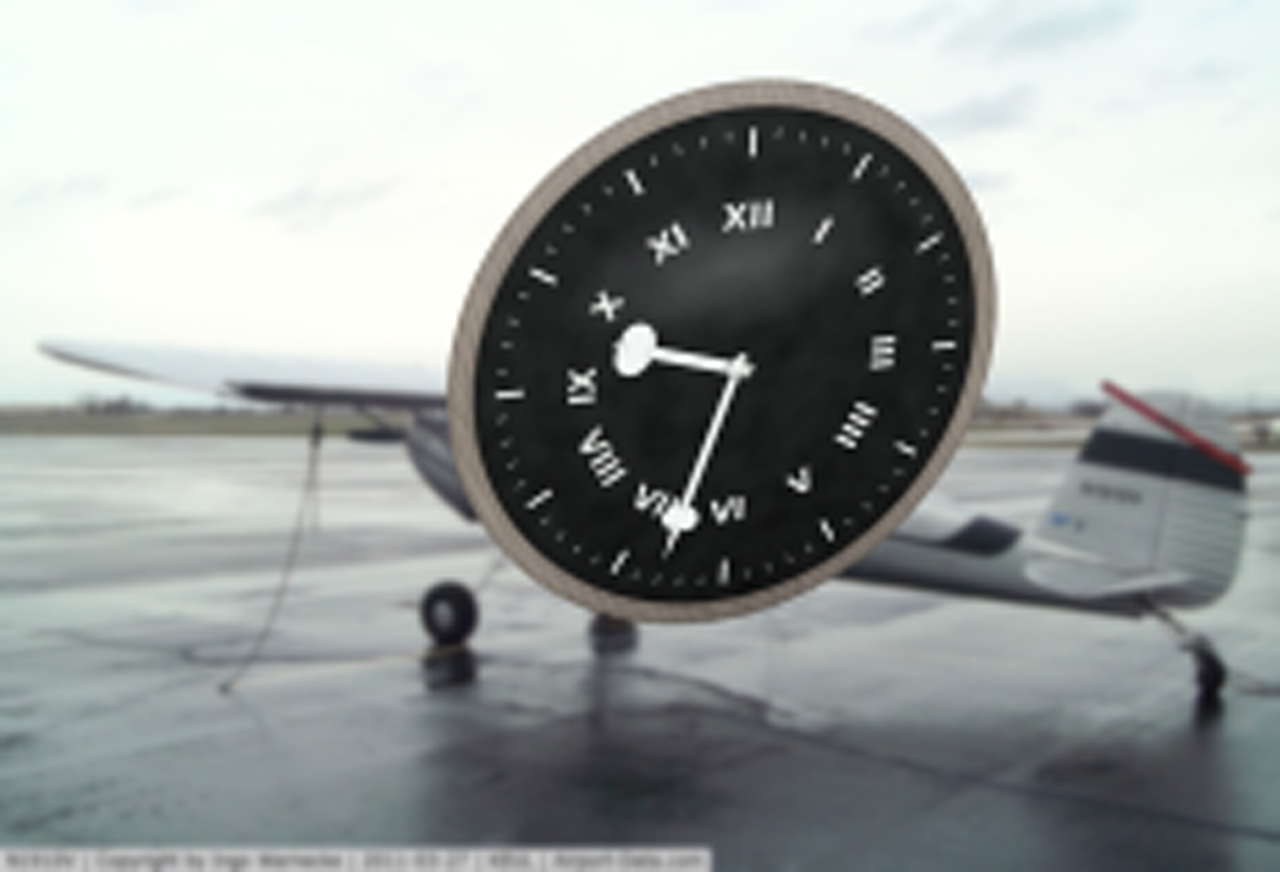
9:33
